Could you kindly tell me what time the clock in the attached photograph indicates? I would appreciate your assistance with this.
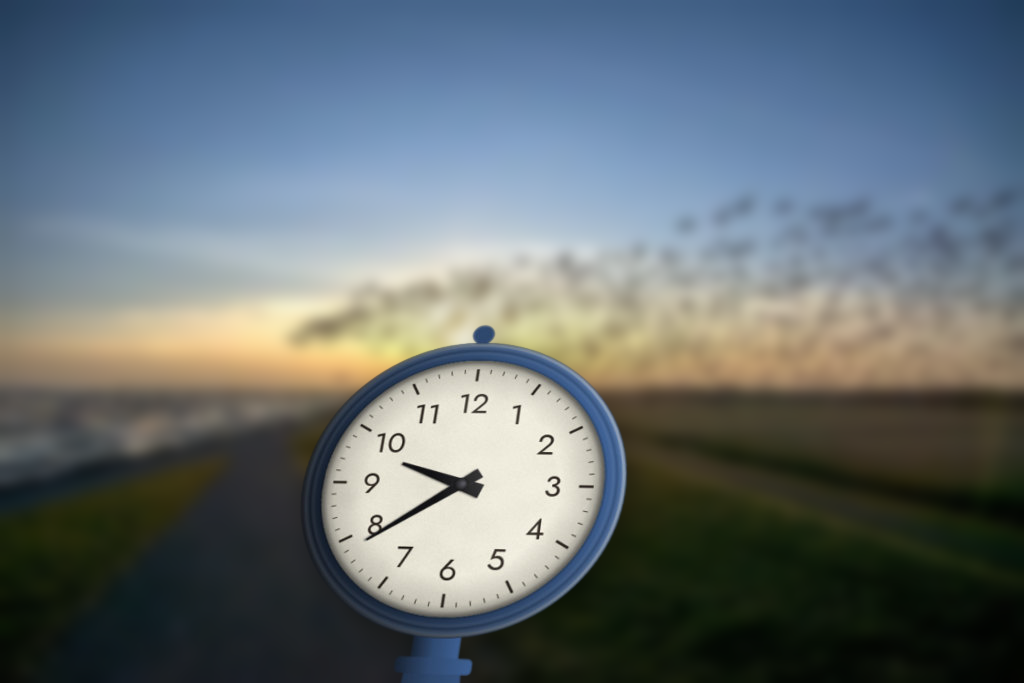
9:39
